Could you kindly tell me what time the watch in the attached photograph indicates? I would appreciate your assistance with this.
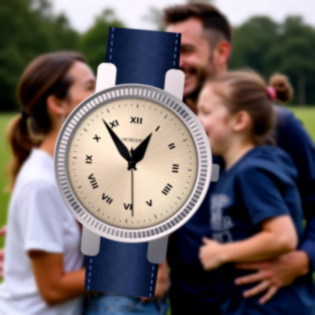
12:53:29
